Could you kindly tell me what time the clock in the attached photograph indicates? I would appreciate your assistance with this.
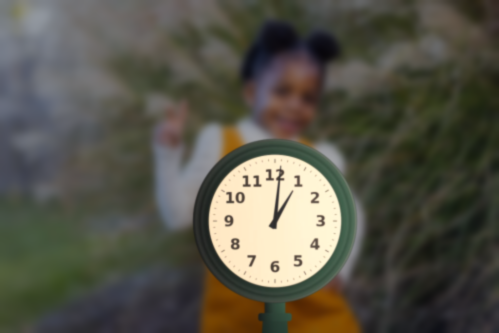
1:01
